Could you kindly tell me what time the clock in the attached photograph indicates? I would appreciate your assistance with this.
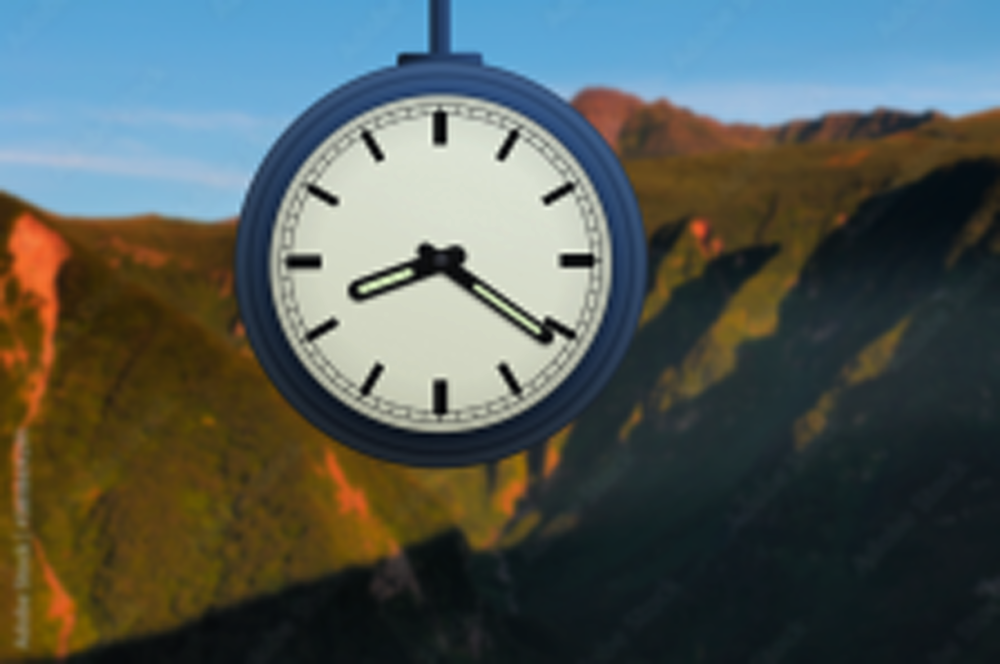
8:21
